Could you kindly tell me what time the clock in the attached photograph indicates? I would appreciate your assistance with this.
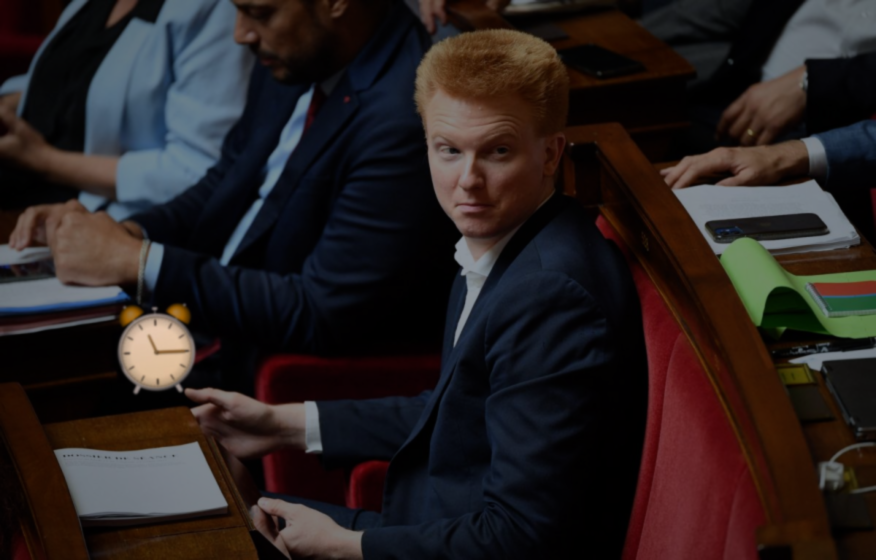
11:15
